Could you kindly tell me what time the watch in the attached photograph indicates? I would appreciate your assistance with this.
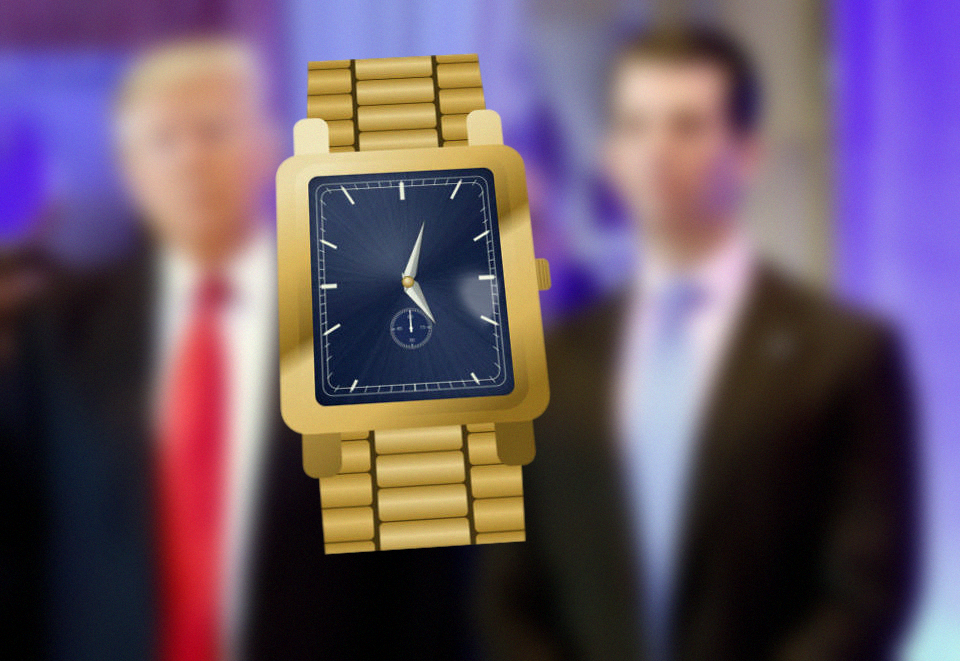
5:03
